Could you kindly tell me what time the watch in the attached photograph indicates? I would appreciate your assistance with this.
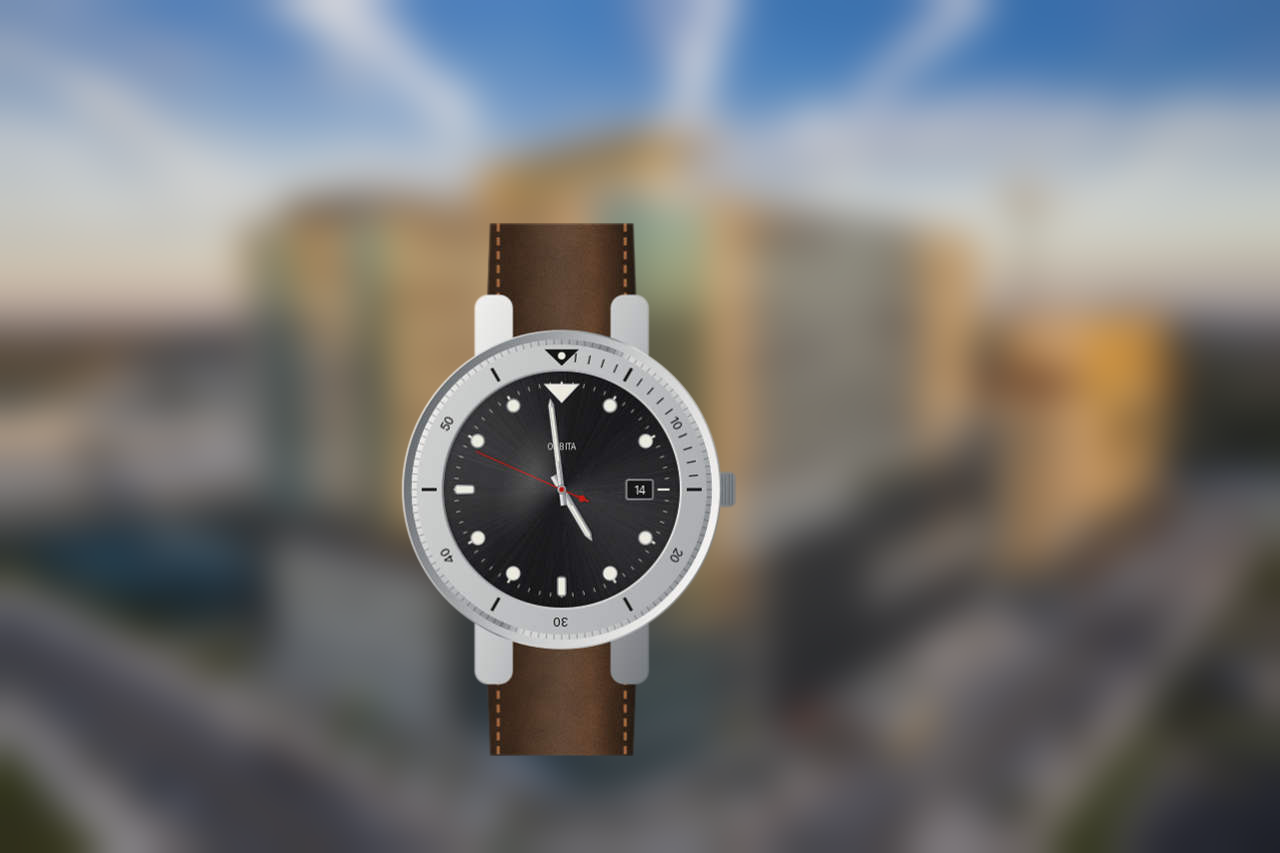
4:58:49
